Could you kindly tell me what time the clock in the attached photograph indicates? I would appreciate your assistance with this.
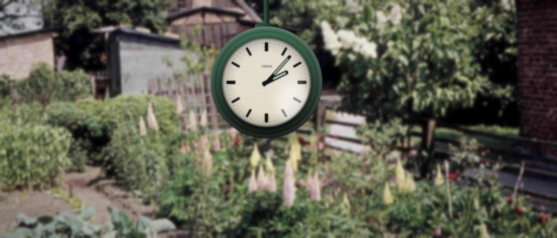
2:07
